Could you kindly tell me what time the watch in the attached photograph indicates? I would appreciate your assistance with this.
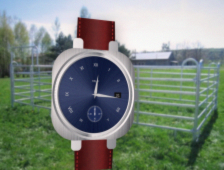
12:16
